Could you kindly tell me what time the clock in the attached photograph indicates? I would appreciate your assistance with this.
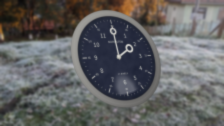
2:00
